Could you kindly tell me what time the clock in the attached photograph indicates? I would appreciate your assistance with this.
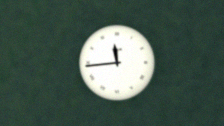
11:44
